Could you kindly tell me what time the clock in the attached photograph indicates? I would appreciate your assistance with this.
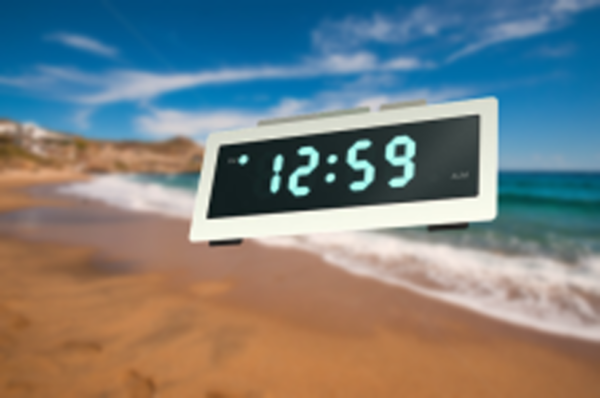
12:59
